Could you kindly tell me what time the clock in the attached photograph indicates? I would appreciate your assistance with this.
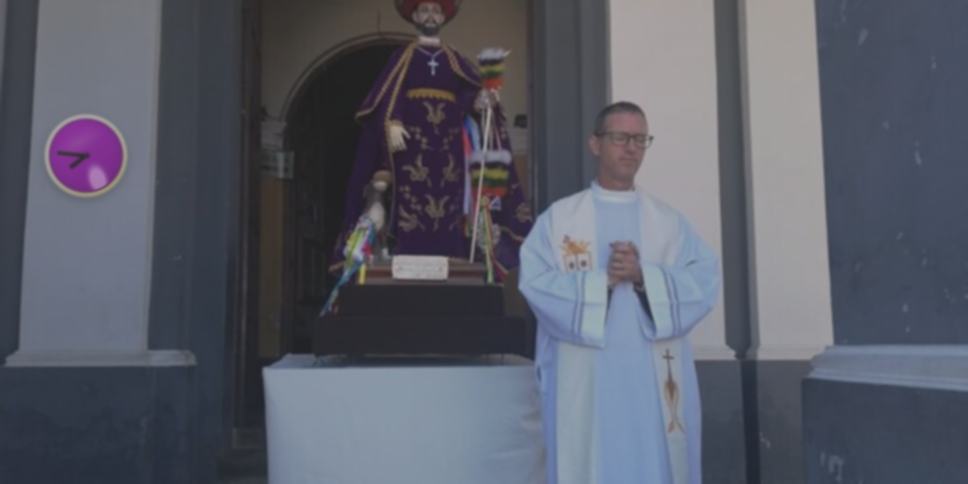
7:46
